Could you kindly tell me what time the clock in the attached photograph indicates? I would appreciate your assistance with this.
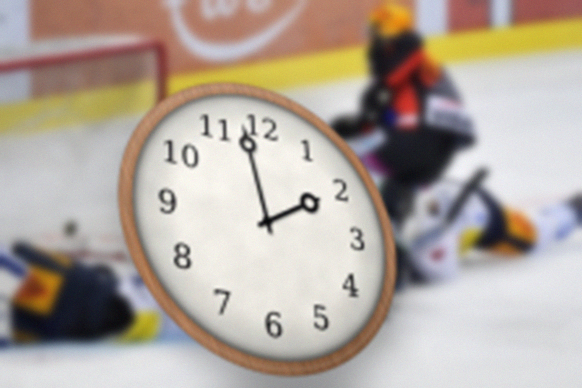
1:58
